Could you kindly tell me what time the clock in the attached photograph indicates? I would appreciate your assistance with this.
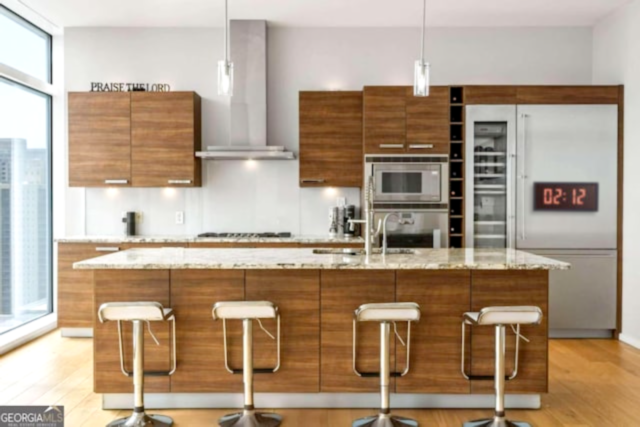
2:12
